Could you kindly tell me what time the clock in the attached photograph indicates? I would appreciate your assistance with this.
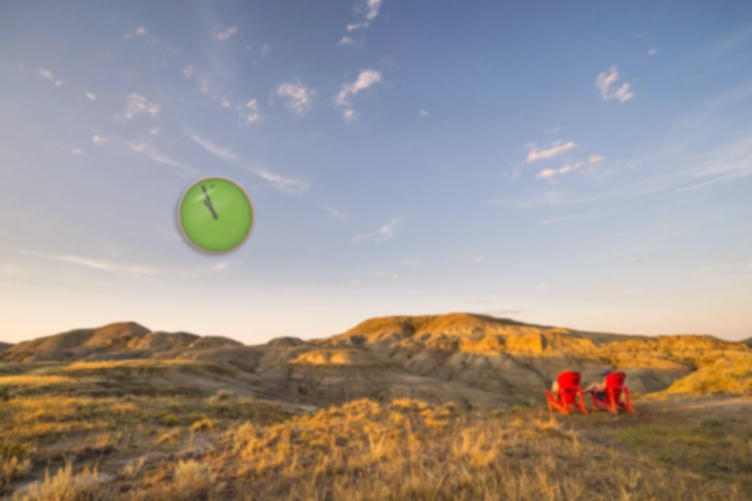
10:57
